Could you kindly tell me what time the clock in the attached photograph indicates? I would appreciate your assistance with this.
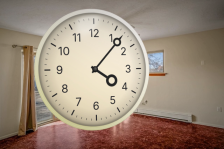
4:07
